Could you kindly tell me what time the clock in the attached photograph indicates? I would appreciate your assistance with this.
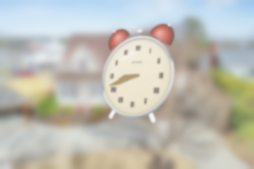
8:42
